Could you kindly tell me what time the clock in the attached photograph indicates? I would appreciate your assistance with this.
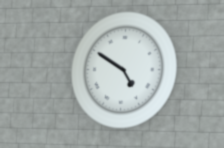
4:50
